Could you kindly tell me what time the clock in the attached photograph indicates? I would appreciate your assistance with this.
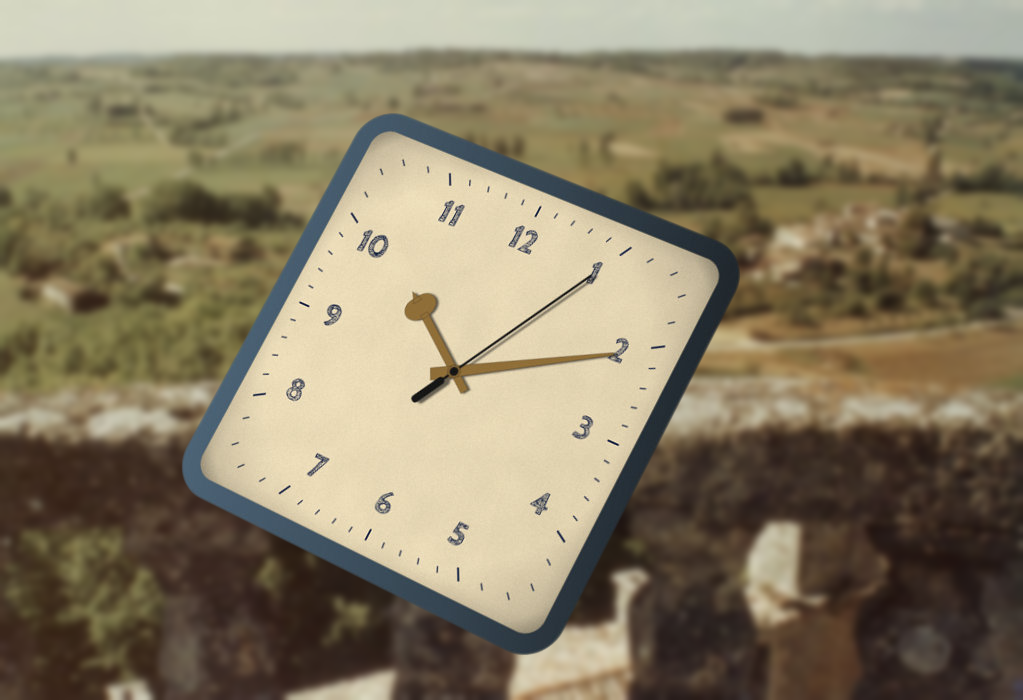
10:10:05
